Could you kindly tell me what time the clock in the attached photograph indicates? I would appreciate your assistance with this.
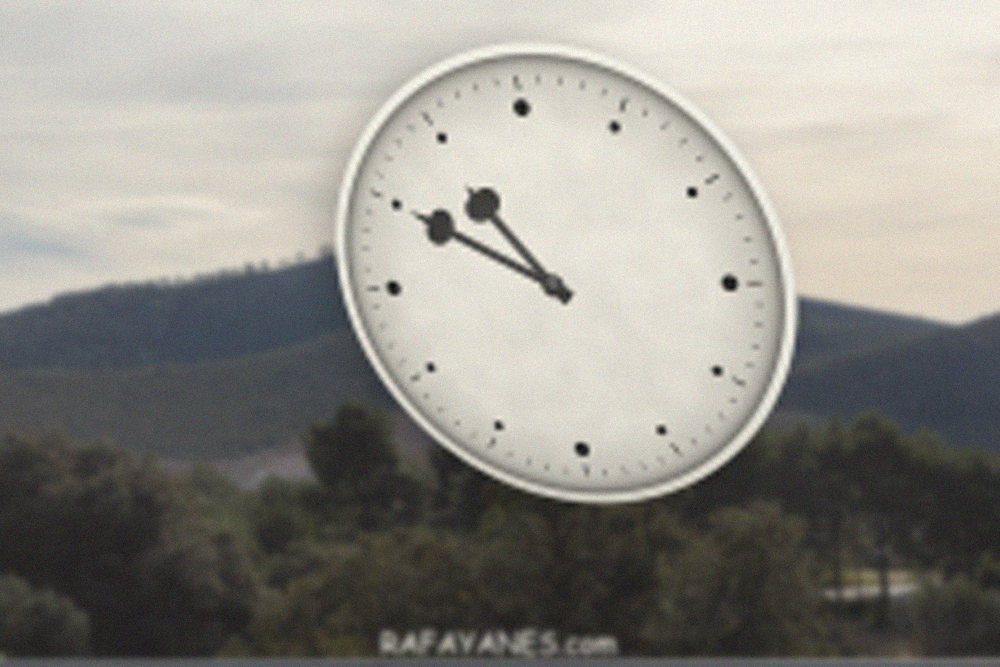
10:50
